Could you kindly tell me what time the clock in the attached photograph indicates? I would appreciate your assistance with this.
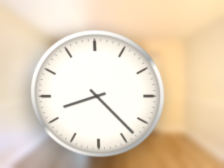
8:23
